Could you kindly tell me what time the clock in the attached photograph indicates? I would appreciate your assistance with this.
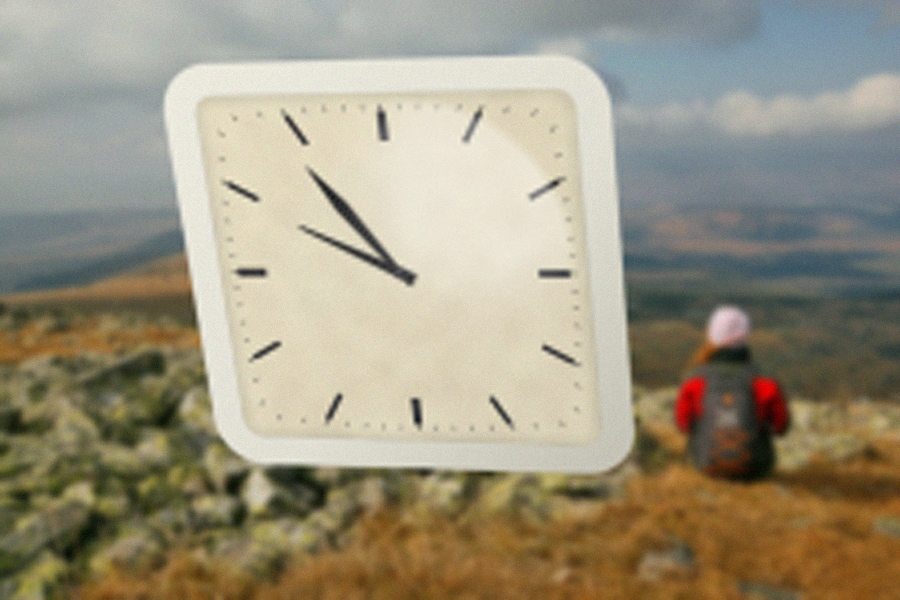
9:54
